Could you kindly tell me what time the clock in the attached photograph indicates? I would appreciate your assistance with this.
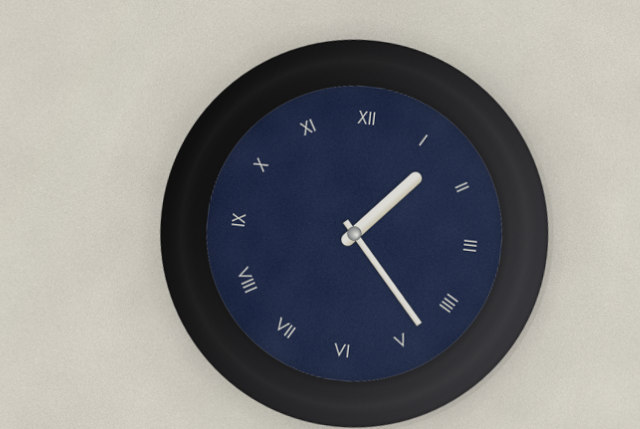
1:23
